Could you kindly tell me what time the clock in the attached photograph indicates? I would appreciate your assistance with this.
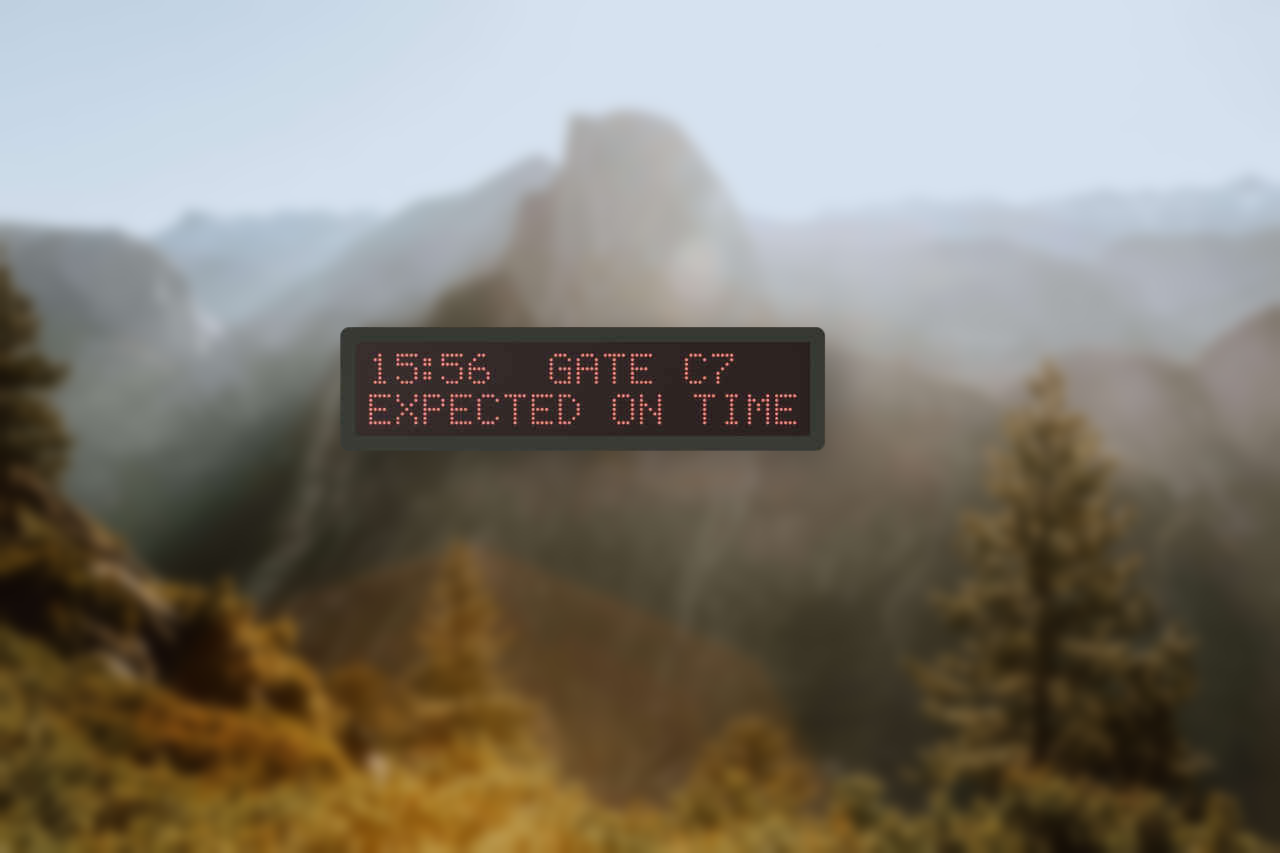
15:56
